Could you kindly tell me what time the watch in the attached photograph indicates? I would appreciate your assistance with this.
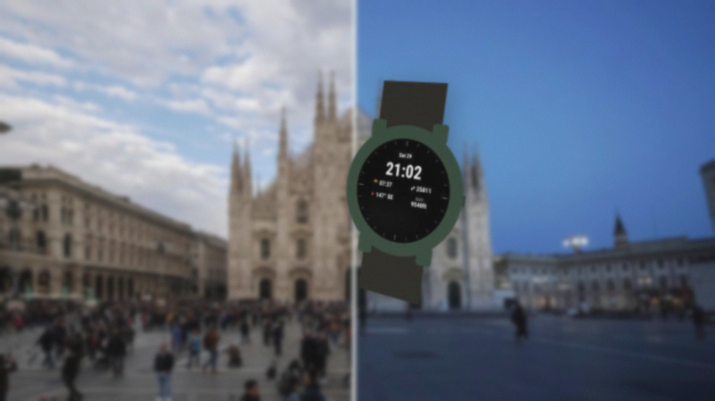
21:02
